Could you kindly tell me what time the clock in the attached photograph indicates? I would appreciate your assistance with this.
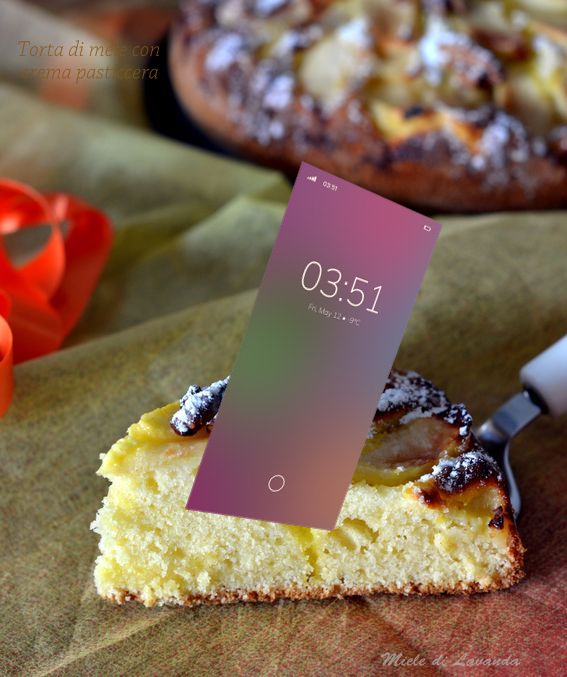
3:51
